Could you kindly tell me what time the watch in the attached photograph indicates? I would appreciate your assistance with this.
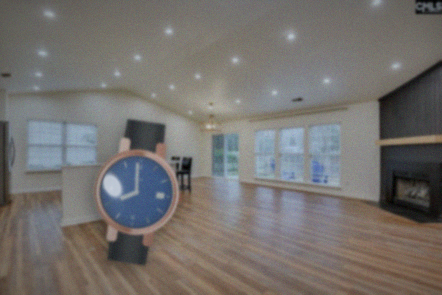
7:59
